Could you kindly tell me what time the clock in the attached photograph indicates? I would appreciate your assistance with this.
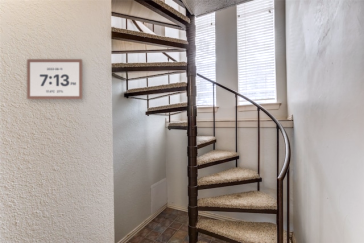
7:13
